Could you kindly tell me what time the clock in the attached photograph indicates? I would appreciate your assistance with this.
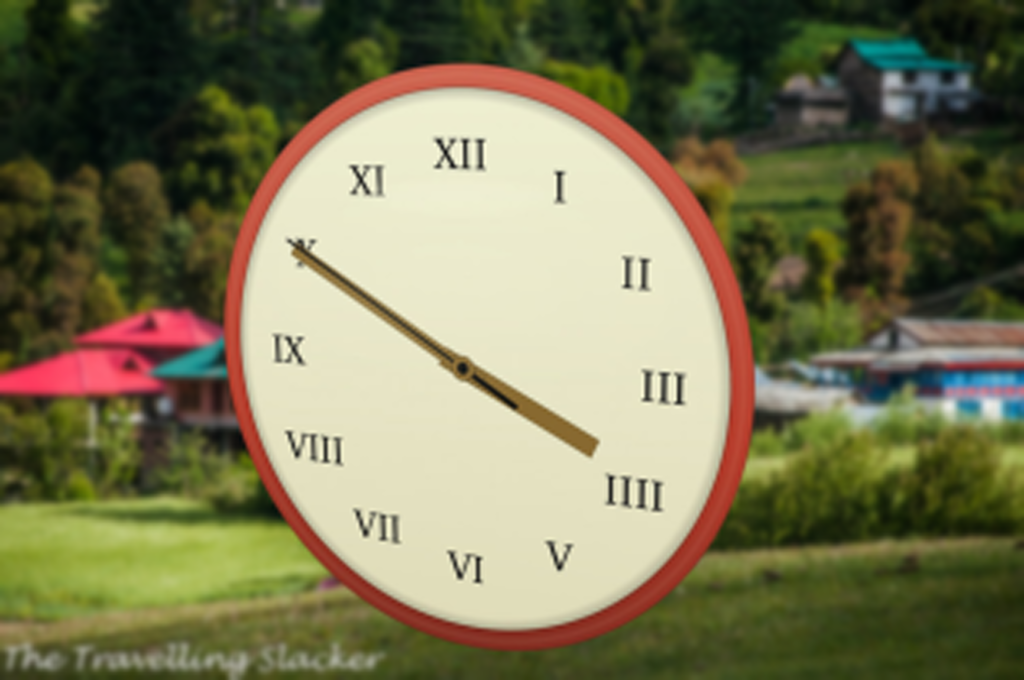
3:49:50
